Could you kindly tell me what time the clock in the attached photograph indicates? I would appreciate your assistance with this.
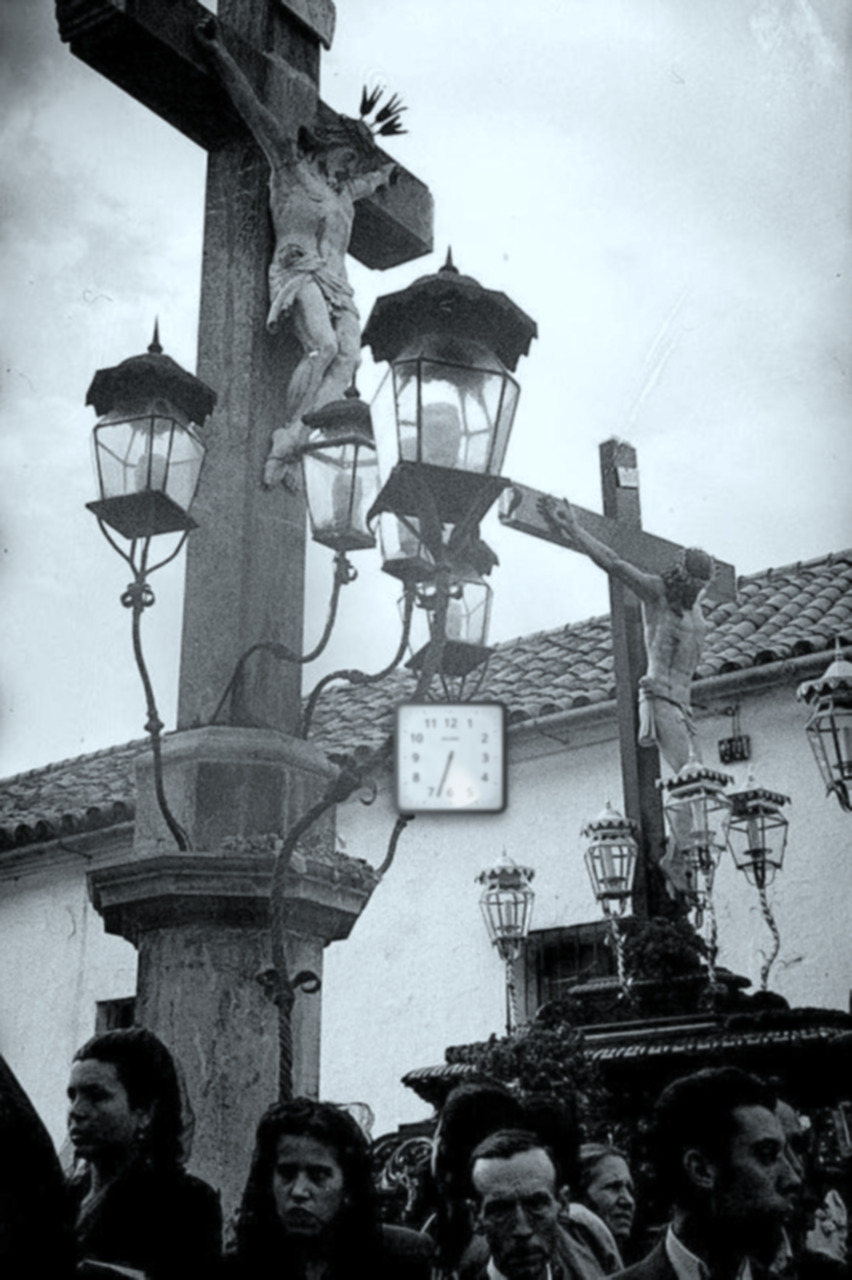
6:33
